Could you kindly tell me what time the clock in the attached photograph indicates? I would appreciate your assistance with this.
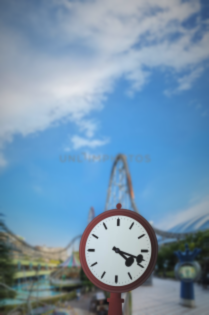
4:18
